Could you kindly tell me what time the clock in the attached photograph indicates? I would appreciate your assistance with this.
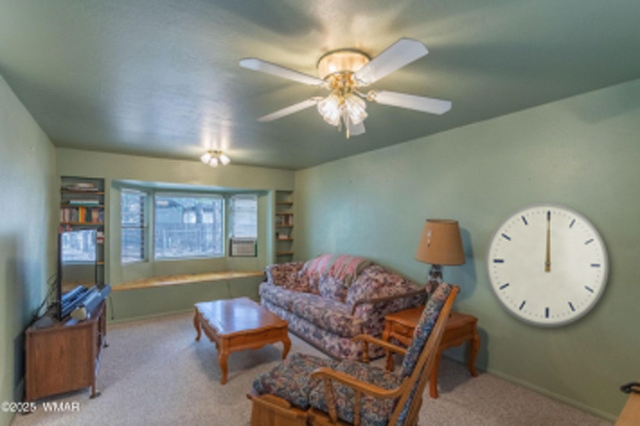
12:00
